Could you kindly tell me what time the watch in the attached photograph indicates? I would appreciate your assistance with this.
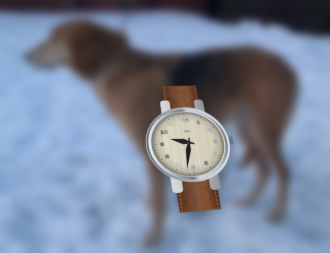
9:32
